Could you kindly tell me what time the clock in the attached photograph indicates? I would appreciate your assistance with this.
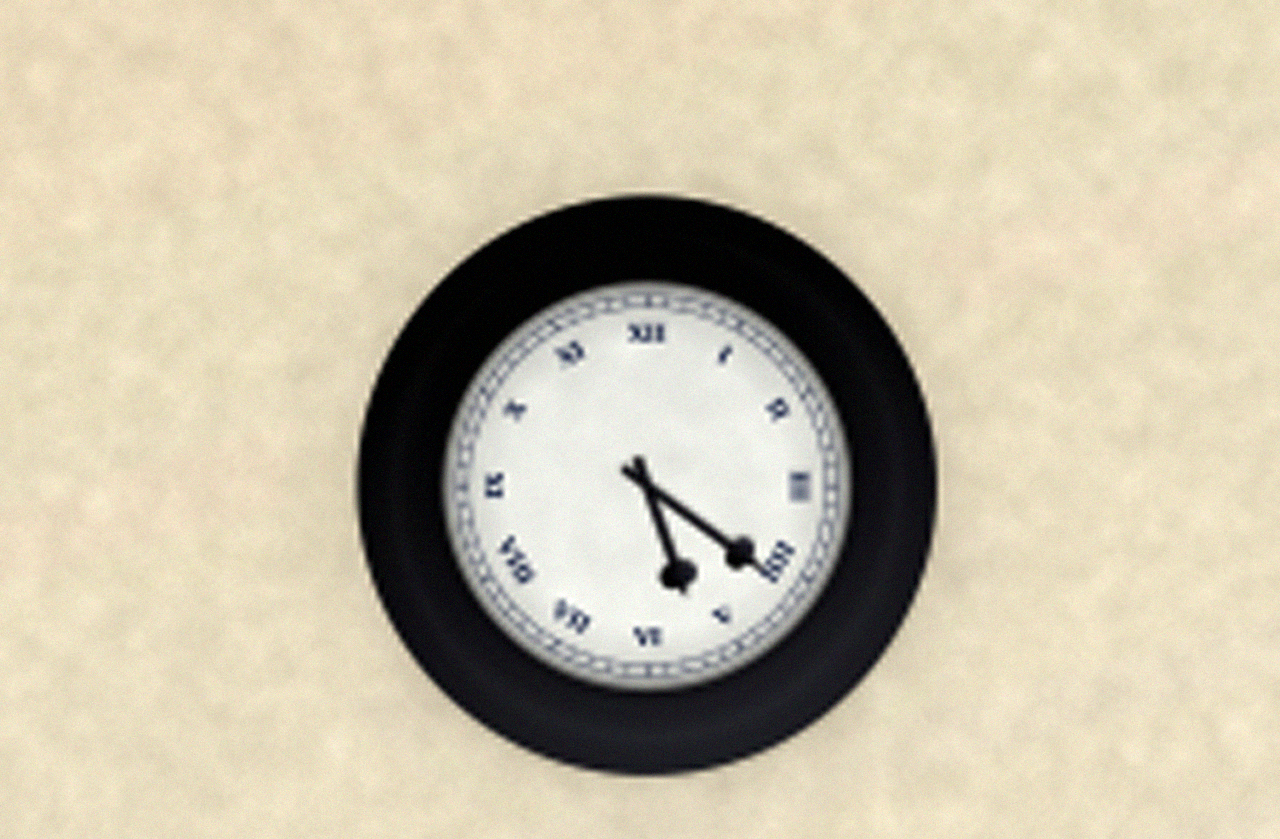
5:21
